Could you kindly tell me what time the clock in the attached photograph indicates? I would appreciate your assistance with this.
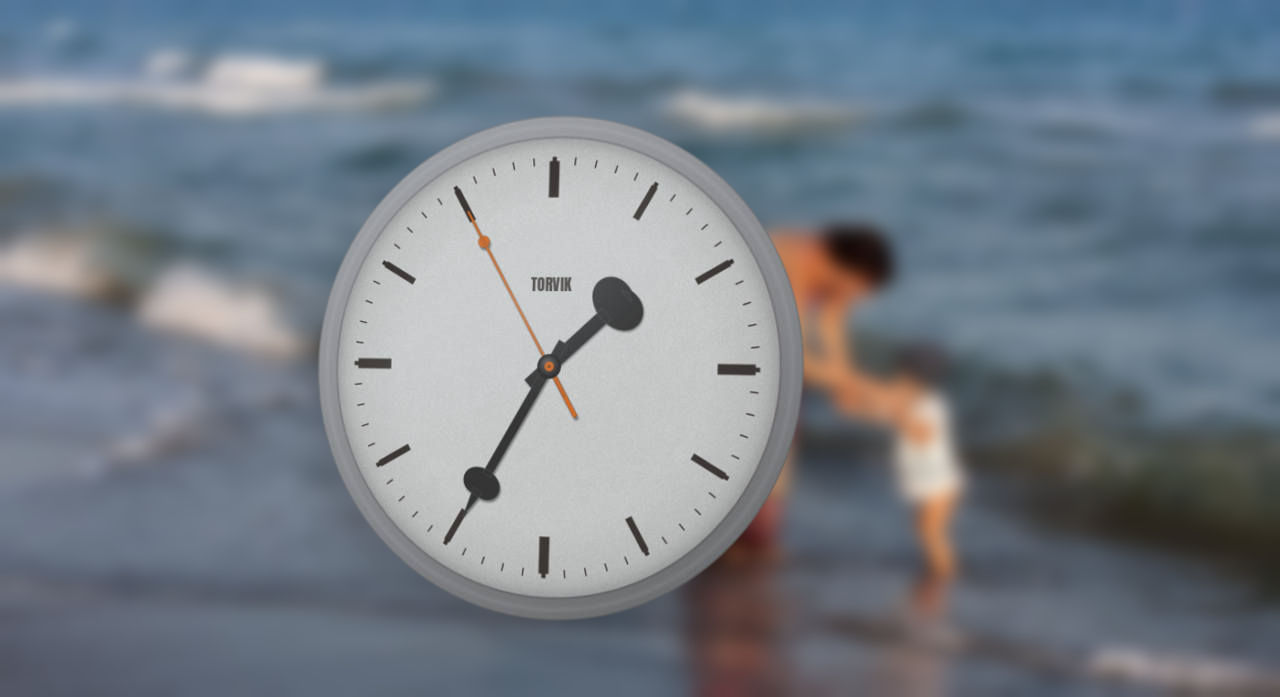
1:34:55
